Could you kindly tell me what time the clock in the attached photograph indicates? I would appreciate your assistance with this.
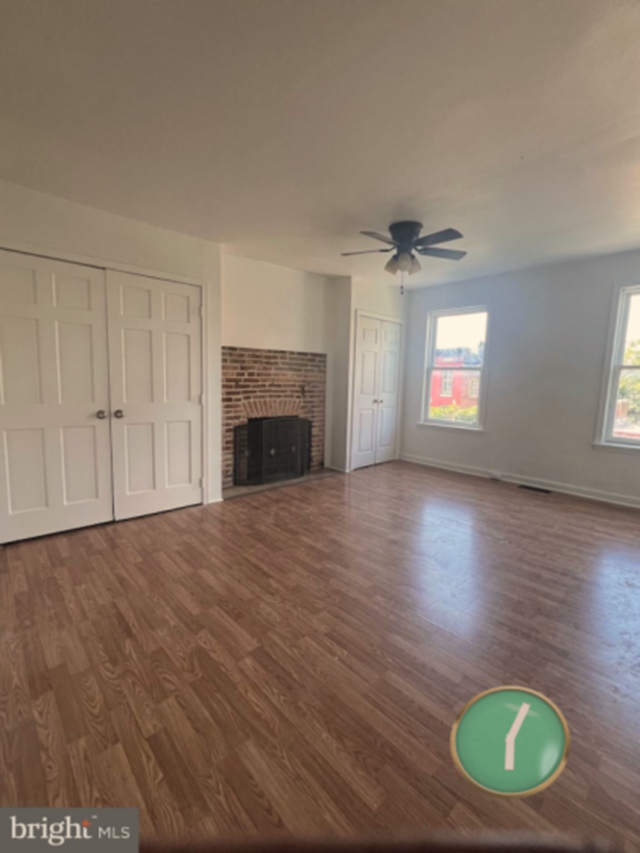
6:04
